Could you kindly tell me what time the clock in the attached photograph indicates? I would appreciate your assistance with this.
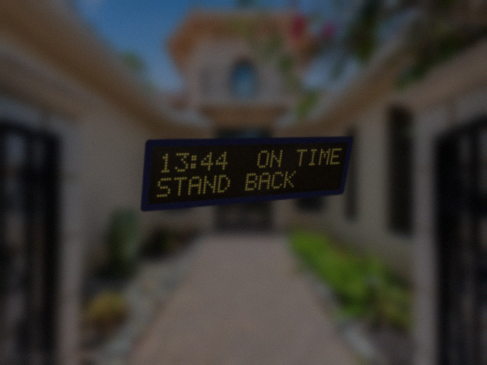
13:44
